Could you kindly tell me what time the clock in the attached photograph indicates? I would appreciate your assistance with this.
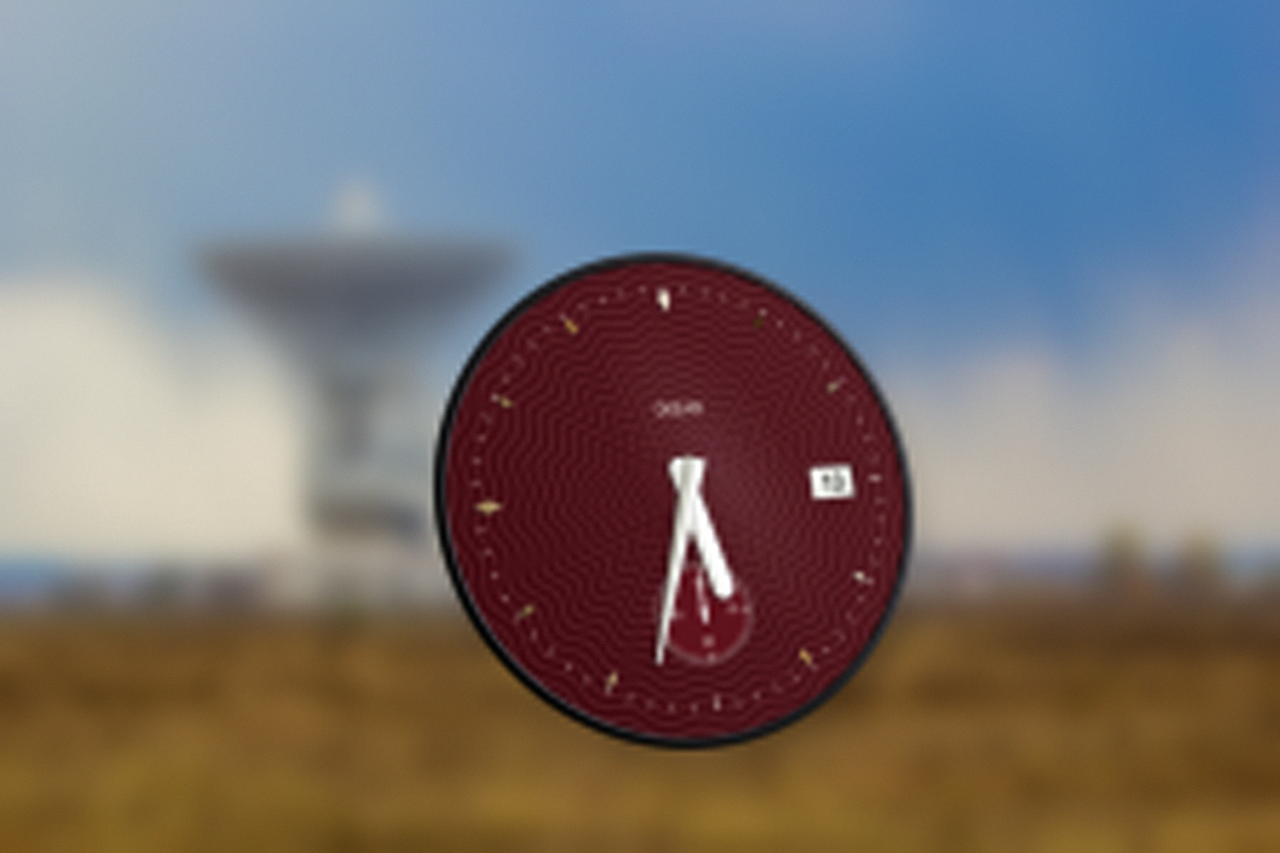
5:33
